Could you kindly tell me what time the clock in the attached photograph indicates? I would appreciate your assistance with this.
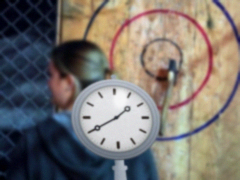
1:40
